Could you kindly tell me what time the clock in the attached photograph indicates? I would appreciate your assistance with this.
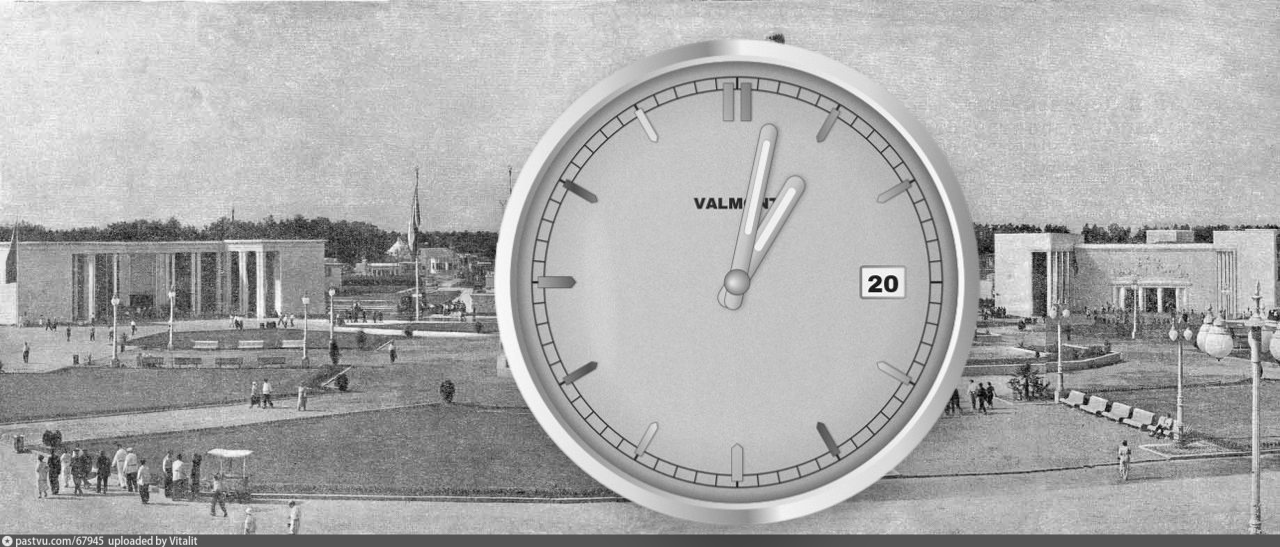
1:02
